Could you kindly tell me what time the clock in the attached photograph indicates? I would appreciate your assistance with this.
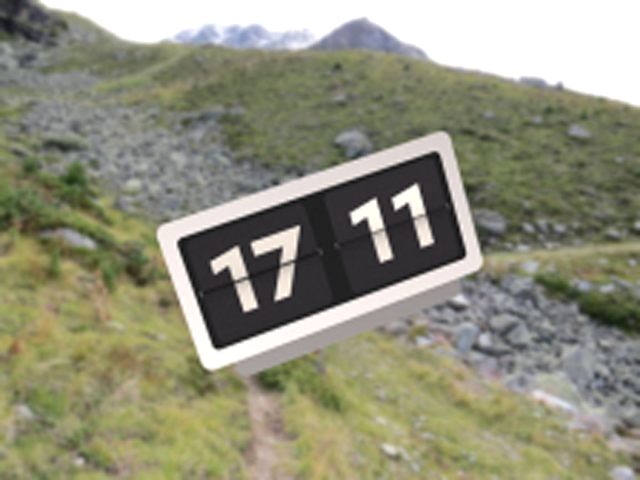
17:11
